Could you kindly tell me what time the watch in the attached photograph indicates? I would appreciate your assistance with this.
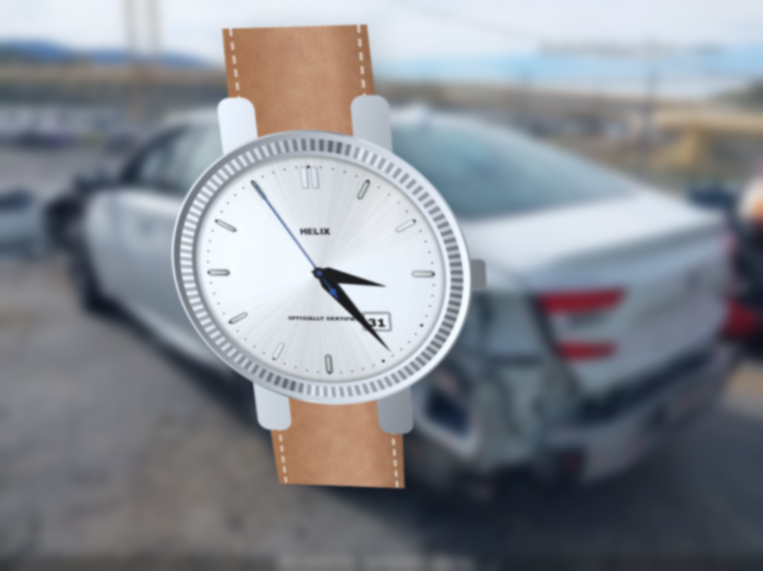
3:23:55
